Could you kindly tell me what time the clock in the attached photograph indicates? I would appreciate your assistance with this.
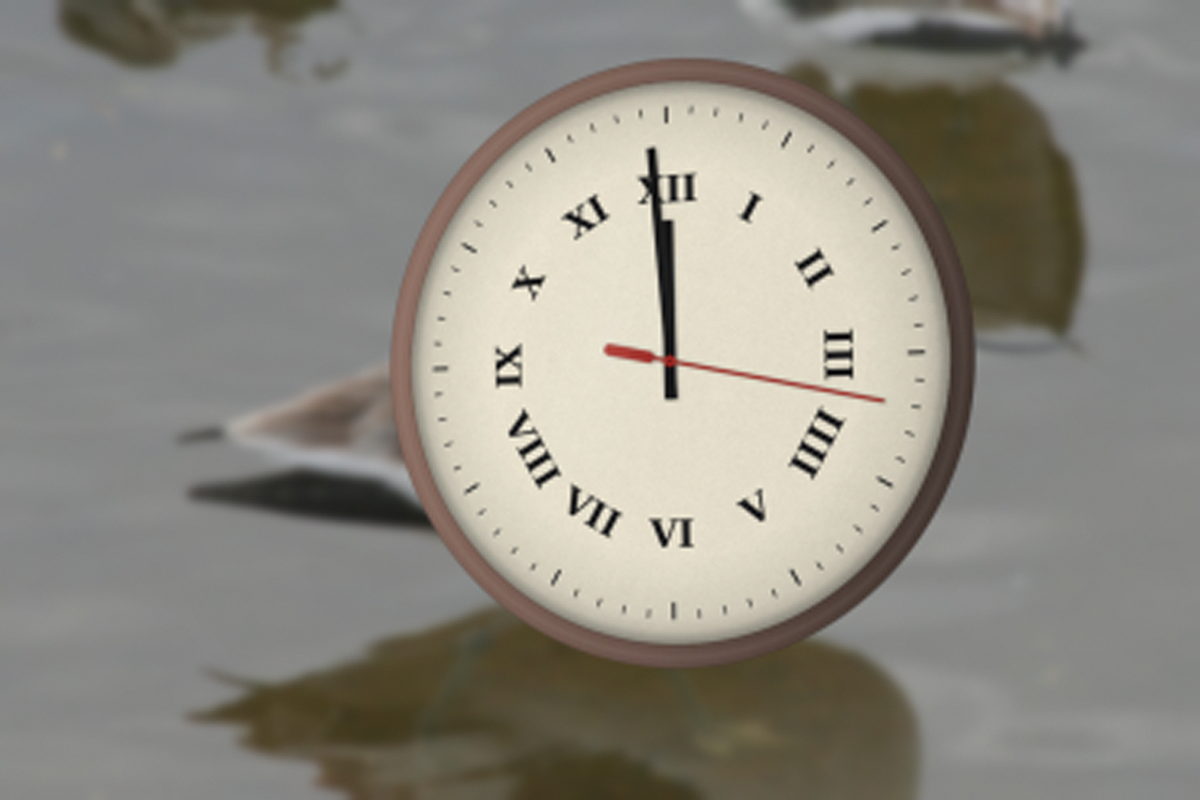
11:59:17
